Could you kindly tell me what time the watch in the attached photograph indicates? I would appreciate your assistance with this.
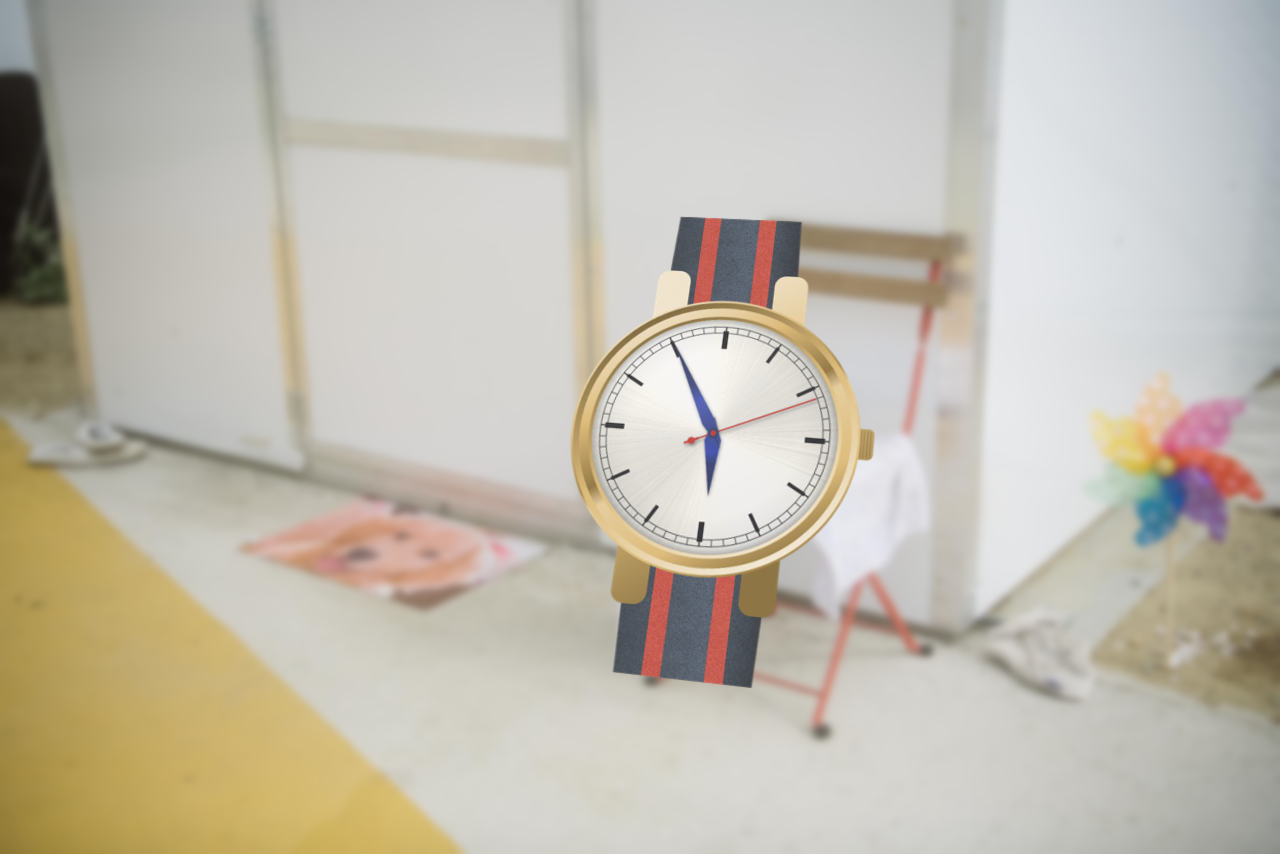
5:55:11
